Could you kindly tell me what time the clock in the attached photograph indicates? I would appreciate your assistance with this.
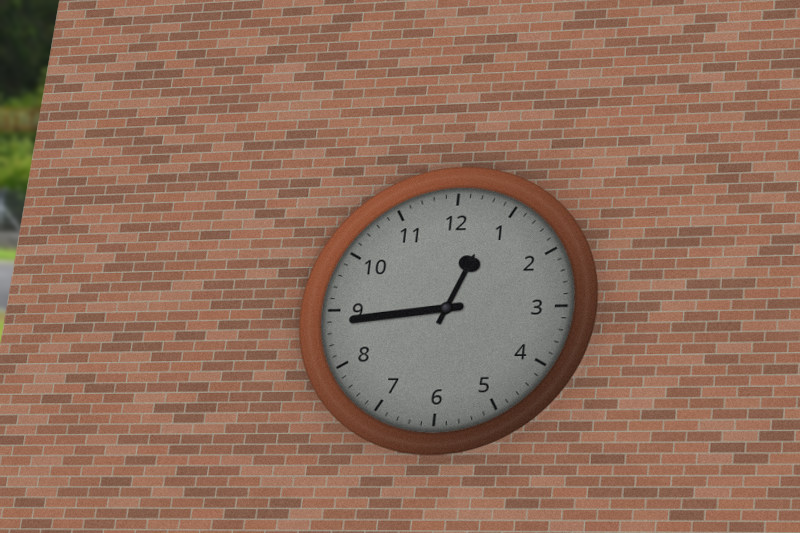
12:44
